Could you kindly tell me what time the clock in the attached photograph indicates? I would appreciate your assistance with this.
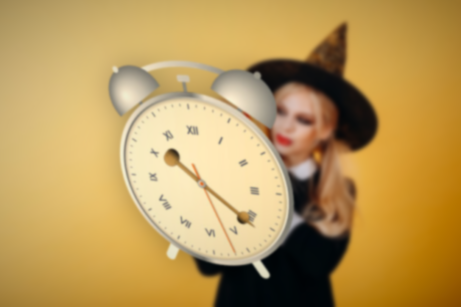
10:21:27
